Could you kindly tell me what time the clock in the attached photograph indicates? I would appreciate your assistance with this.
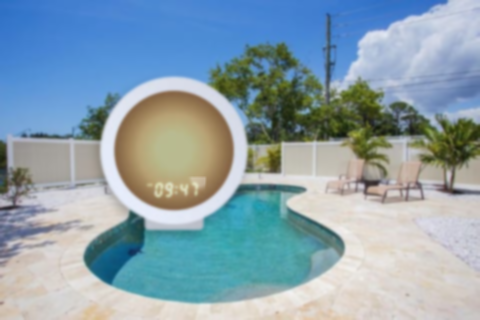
9:47
